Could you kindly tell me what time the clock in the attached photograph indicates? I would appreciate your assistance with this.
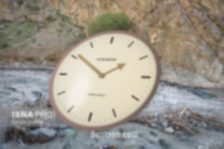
1:51
